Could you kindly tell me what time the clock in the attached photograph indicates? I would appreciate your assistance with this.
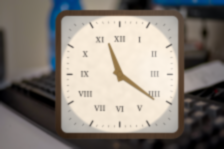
11:21
